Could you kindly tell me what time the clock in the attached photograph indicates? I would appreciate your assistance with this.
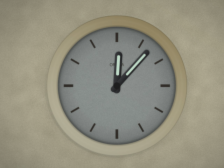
12:07
